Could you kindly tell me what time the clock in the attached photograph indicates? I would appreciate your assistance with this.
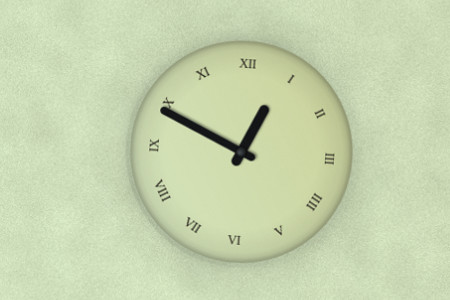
12:49
